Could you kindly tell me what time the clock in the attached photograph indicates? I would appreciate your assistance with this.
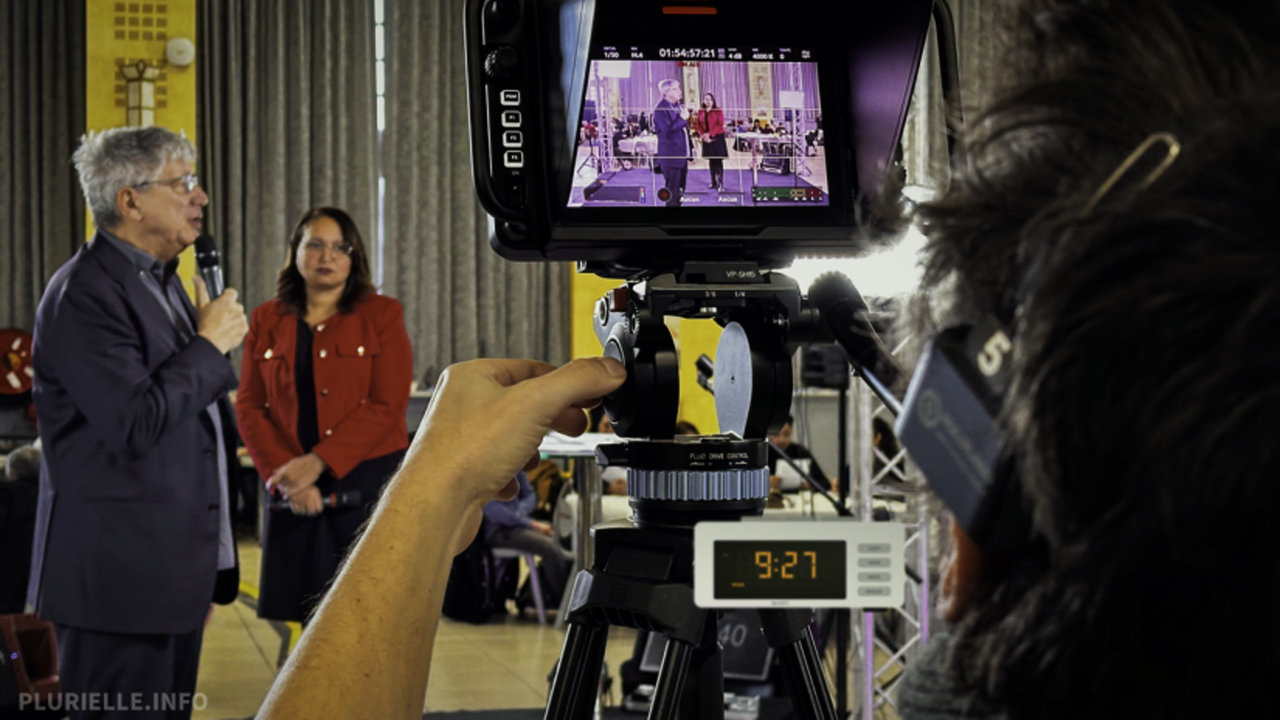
9:27
